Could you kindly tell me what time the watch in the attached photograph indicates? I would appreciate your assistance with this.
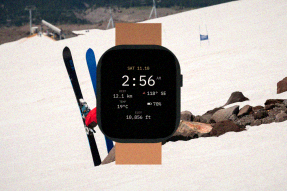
2:56
